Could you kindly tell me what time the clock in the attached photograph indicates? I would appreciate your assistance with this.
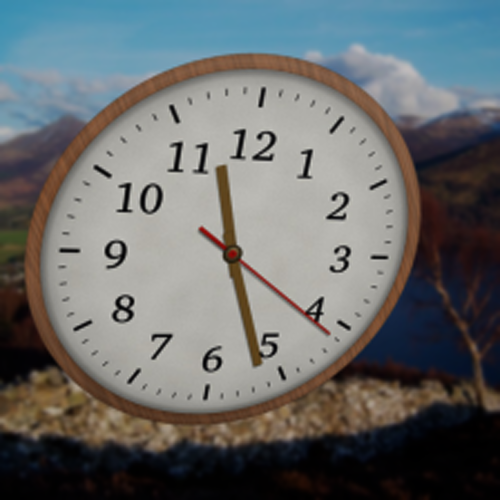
11:26:21
